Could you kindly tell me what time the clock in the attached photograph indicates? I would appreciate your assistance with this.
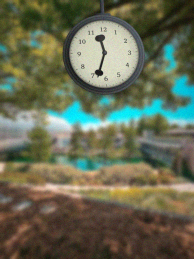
11:33
